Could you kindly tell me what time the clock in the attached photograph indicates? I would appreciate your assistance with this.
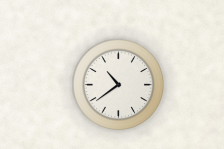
10:39
